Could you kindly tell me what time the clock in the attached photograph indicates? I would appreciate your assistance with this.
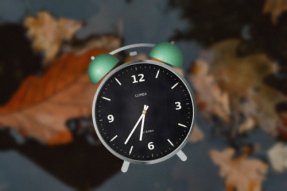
6:37
